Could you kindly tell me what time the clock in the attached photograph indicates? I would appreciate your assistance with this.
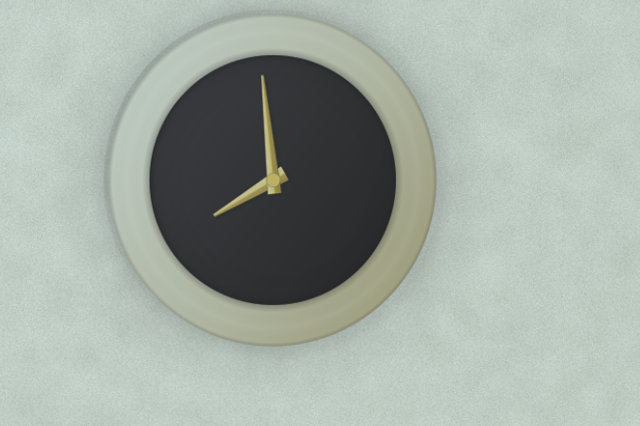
7:59
